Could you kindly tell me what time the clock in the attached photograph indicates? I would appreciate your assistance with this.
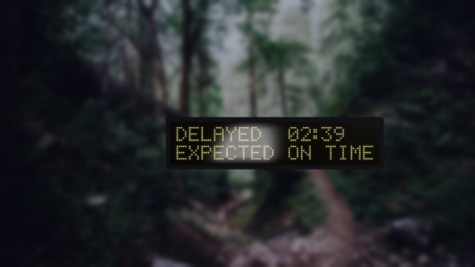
2:39
